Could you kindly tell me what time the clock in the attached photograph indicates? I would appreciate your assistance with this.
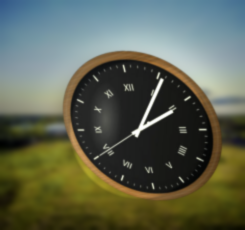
2:05:40
